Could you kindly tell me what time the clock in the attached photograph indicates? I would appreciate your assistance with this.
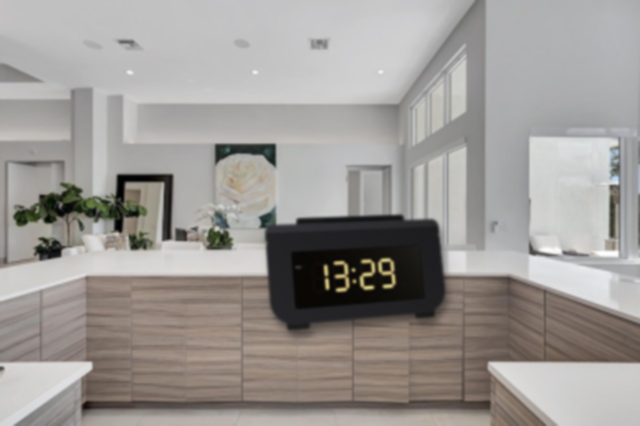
13:29
